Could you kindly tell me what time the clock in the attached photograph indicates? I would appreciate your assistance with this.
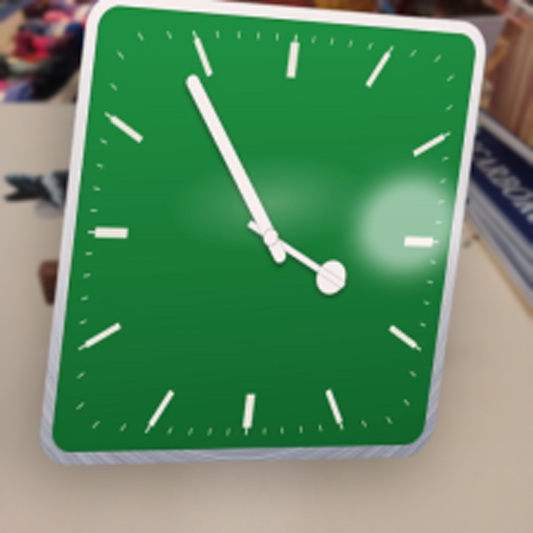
3:54
